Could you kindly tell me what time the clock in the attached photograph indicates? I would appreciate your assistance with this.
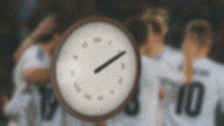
2:11
